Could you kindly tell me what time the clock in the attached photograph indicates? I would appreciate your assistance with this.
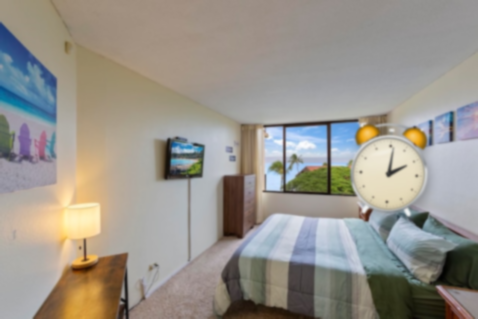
2:01
